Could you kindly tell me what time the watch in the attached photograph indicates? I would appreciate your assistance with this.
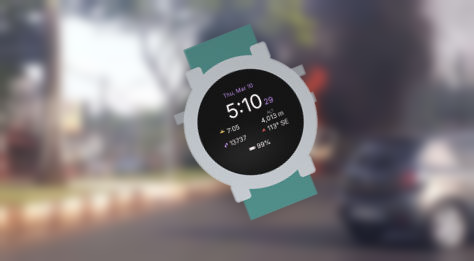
5:10:29
